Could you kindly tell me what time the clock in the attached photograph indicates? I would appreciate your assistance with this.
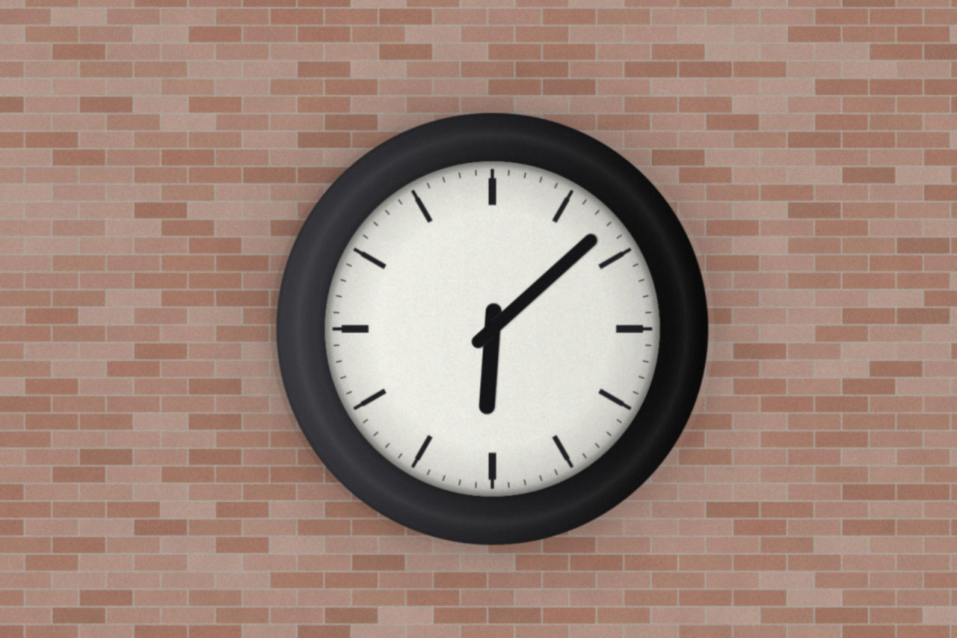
6:08
